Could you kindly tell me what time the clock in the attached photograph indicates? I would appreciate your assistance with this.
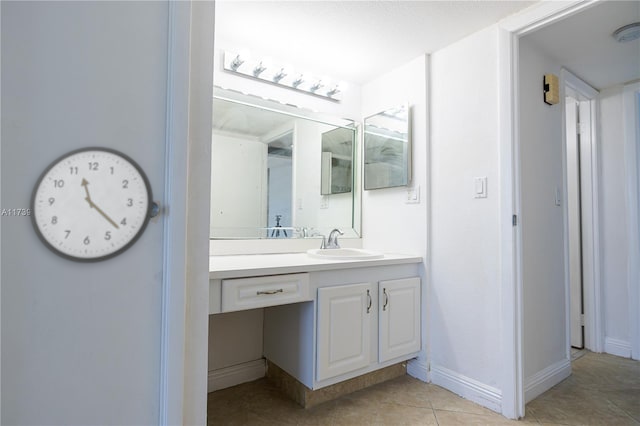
11:22
